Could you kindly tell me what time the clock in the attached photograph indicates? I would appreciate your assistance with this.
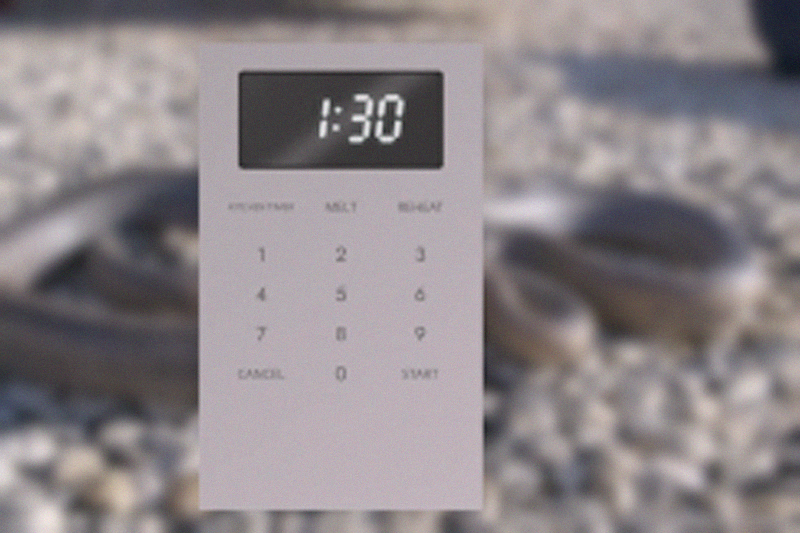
1:30
